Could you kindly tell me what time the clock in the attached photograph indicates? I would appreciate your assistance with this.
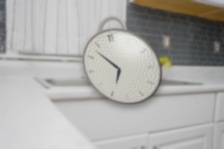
6:53
